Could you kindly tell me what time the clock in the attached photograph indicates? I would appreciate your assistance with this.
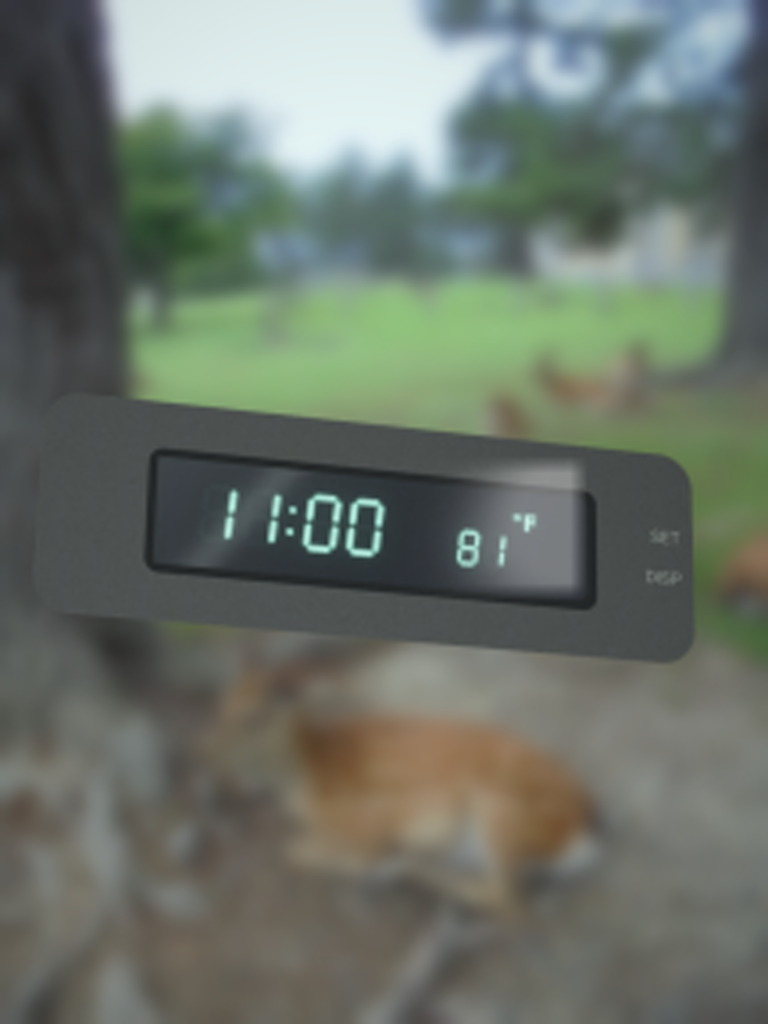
11:00
